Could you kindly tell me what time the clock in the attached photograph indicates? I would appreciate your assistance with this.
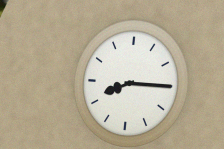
8:15
